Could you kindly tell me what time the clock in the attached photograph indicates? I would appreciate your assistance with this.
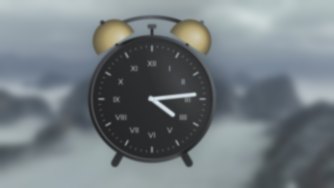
4:14
